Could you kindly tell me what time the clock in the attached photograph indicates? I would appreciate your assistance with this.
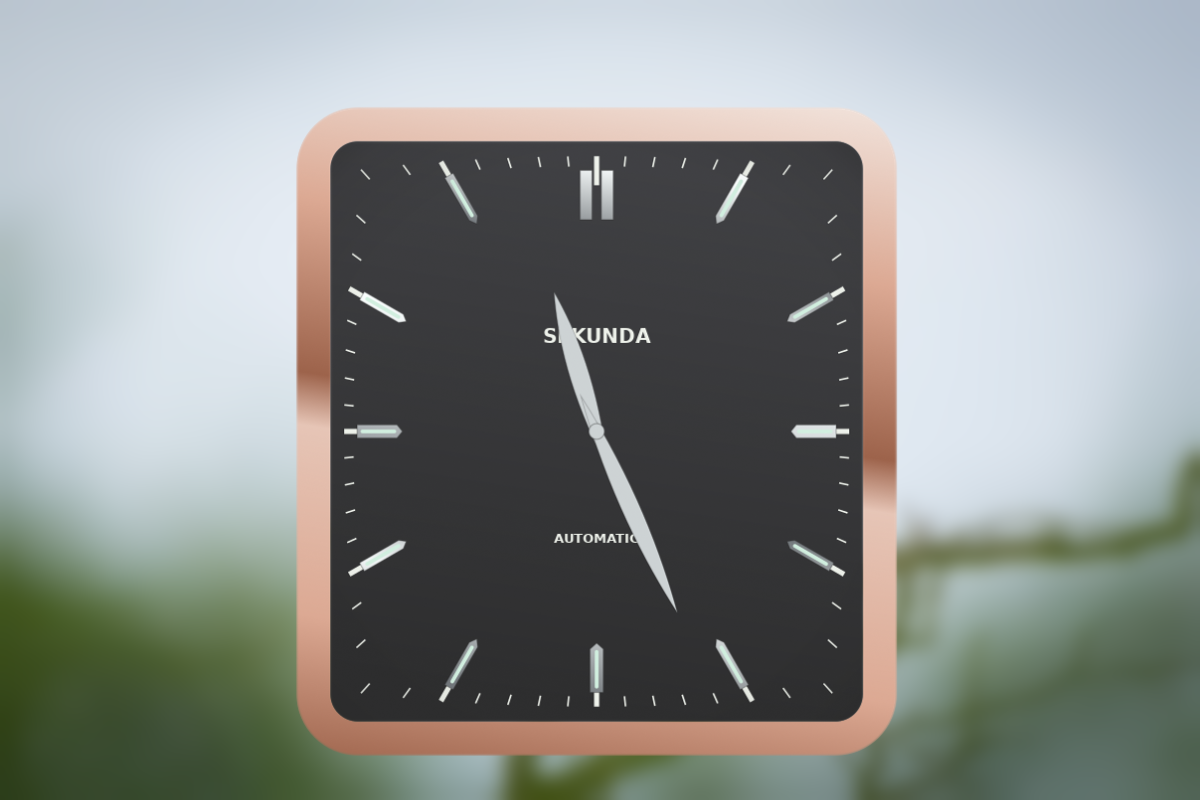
11:26
